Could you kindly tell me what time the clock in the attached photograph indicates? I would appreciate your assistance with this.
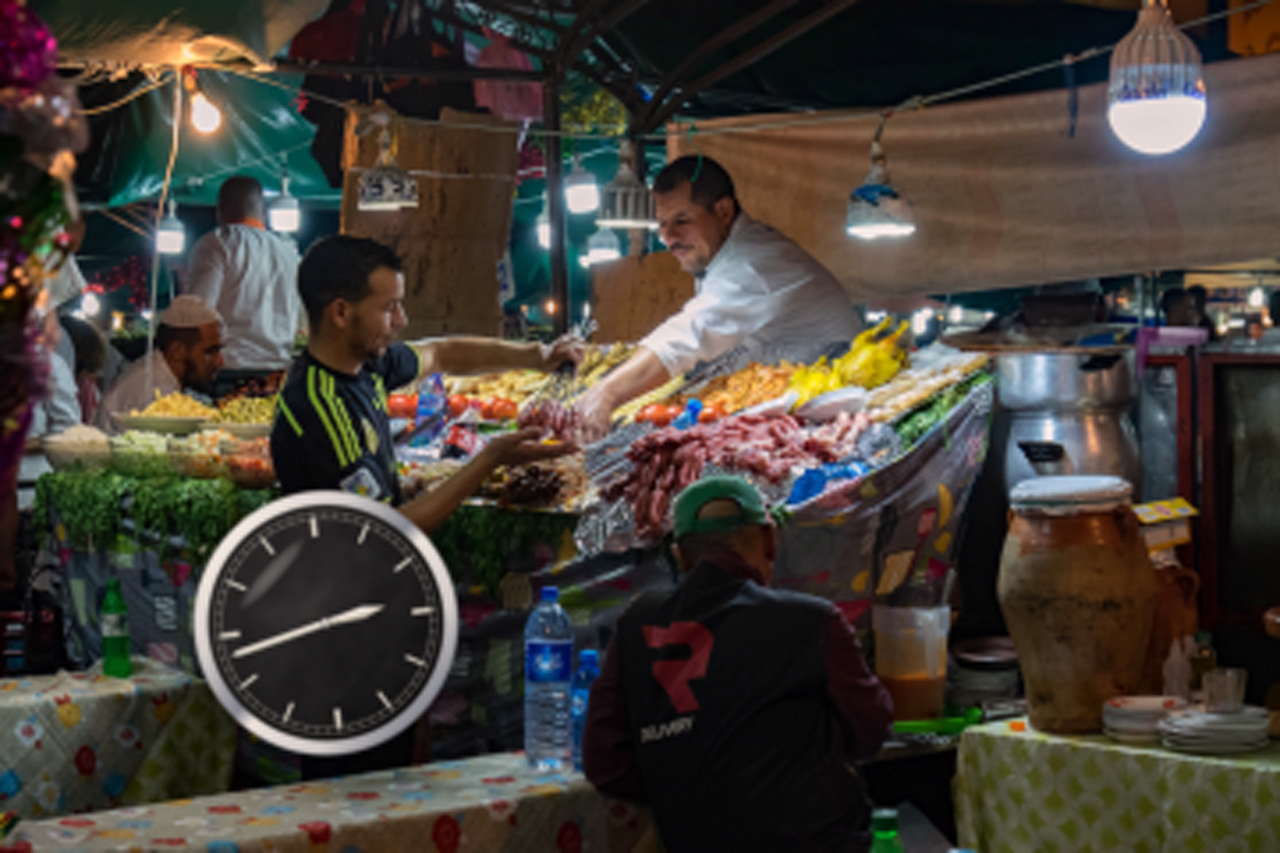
2:43
